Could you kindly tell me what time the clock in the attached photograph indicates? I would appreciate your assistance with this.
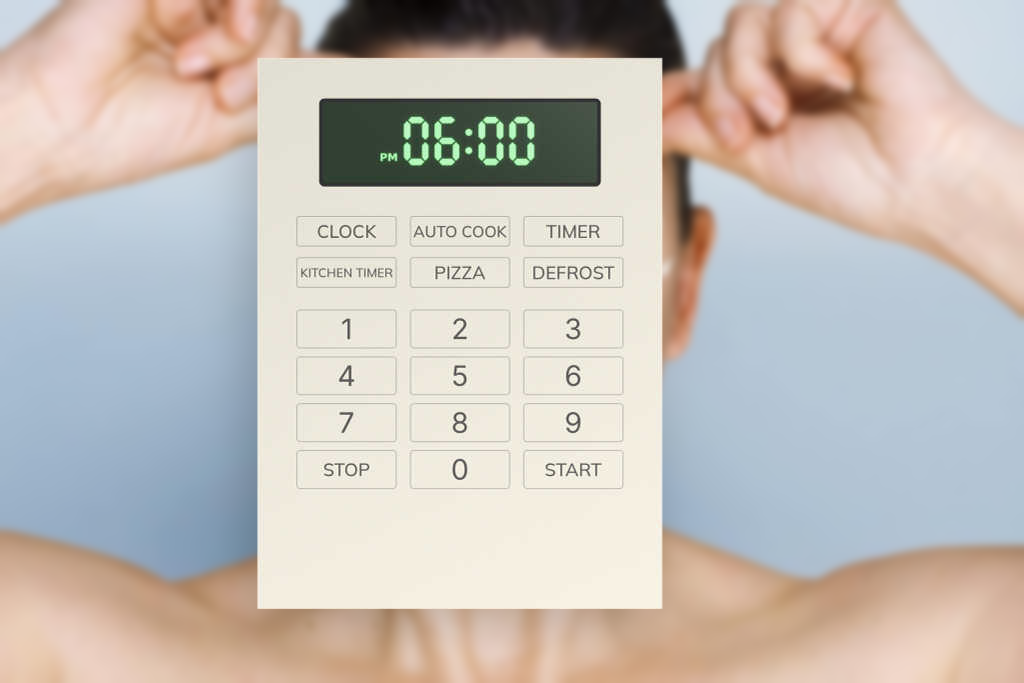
6:00
